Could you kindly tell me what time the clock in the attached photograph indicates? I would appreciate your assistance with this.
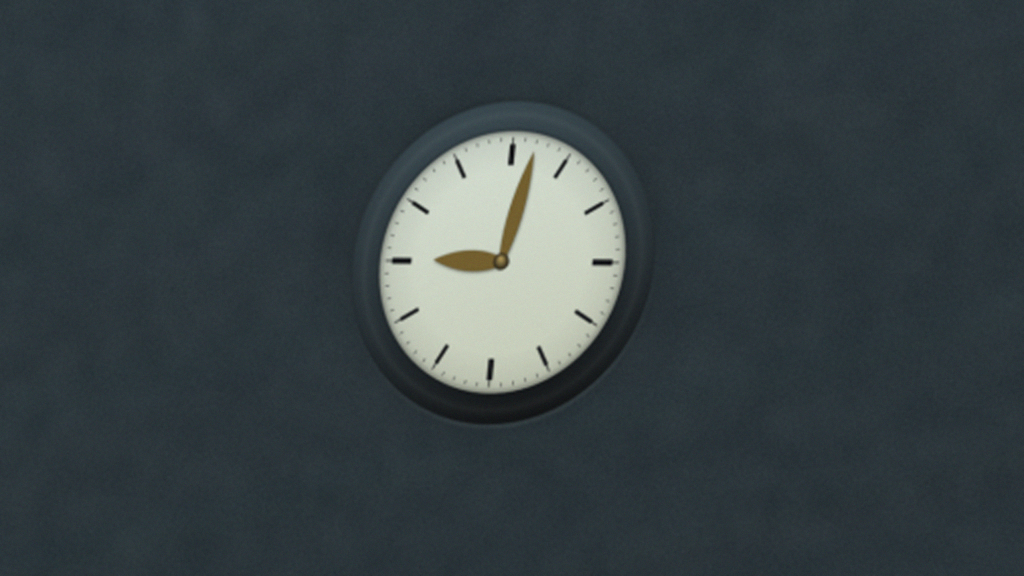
9:02
